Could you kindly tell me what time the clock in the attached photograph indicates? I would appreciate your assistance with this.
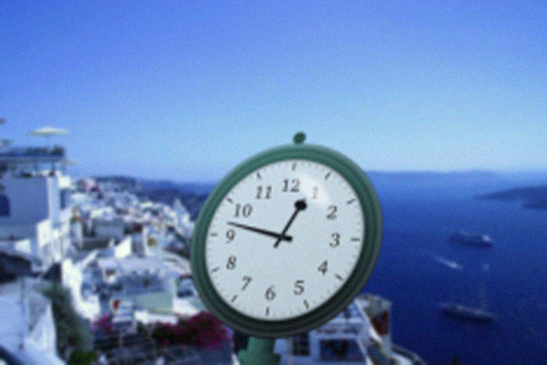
12:47
